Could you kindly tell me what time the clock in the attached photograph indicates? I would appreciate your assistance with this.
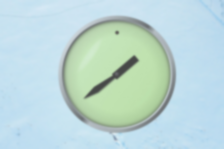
1:39
